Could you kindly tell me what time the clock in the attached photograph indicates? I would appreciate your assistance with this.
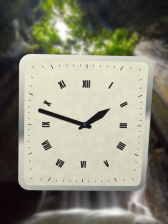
1:48
